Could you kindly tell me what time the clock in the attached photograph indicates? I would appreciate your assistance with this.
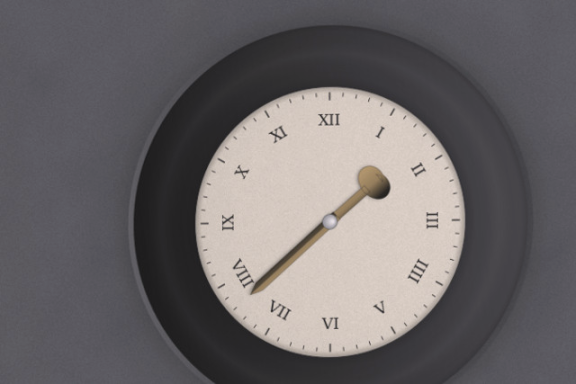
1:38
